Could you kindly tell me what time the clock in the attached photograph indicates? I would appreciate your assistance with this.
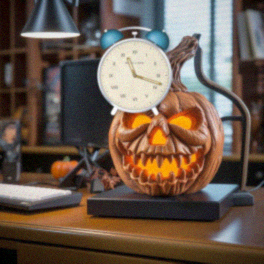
11:18
